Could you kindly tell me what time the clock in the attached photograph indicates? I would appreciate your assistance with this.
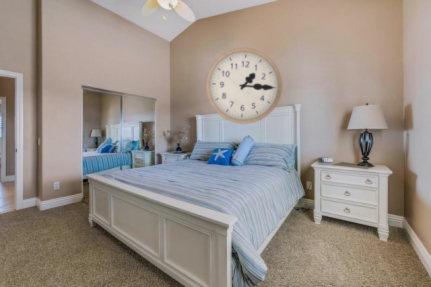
1:15
